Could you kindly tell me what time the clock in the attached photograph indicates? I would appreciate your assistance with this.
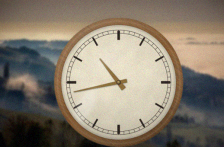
10:43
